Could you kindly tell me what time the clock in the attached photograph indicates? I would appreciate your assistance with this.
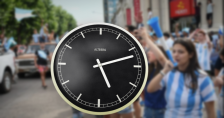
5:12
